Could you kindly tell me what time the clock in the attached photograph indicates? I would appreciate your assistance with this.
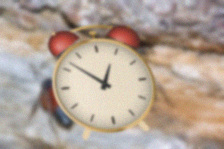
12:52
